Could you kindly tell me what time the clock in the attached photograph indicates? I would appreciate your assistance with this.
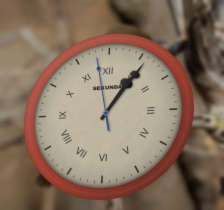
1:05:58
